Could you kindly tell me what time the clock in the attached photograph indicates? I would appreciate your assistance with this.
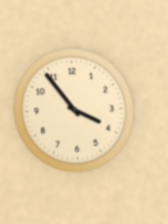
3:54
